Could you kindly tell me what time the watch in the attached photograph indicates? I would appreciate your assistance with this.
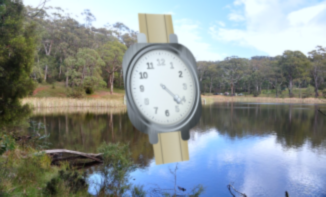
4:22
